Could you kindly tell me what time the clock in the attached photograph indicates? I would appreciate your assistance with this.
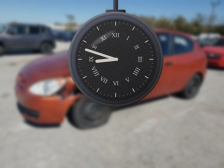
8:48
